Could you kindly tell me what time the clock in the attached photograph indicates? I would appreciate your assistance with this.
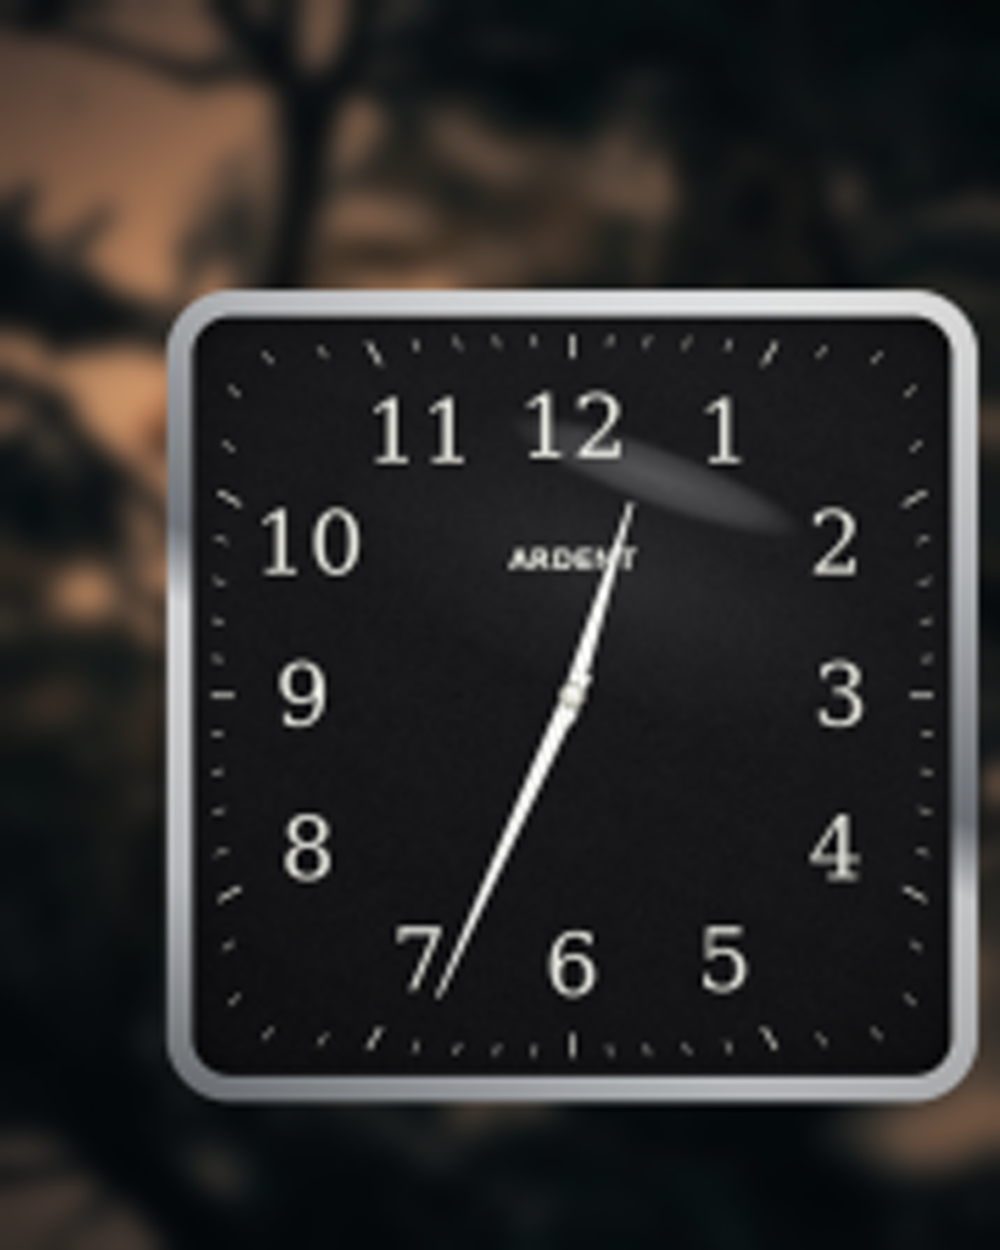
12:34
